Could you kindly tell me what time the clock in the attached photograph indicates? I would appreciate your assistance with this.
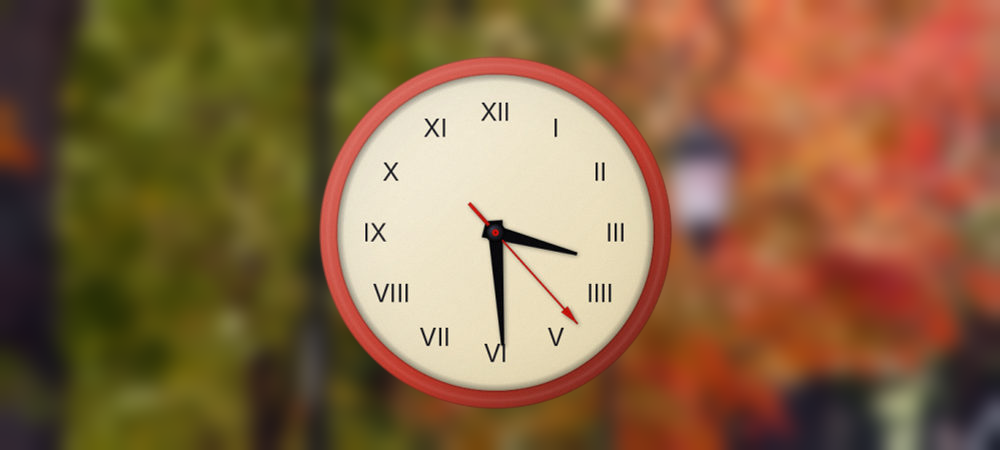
3:29:23
